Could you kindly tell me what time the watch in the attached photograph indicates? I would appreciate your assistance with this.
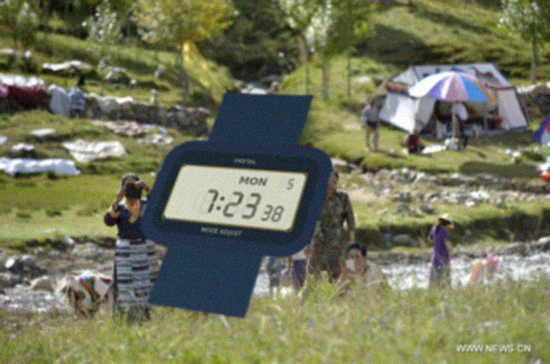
7:23:38
